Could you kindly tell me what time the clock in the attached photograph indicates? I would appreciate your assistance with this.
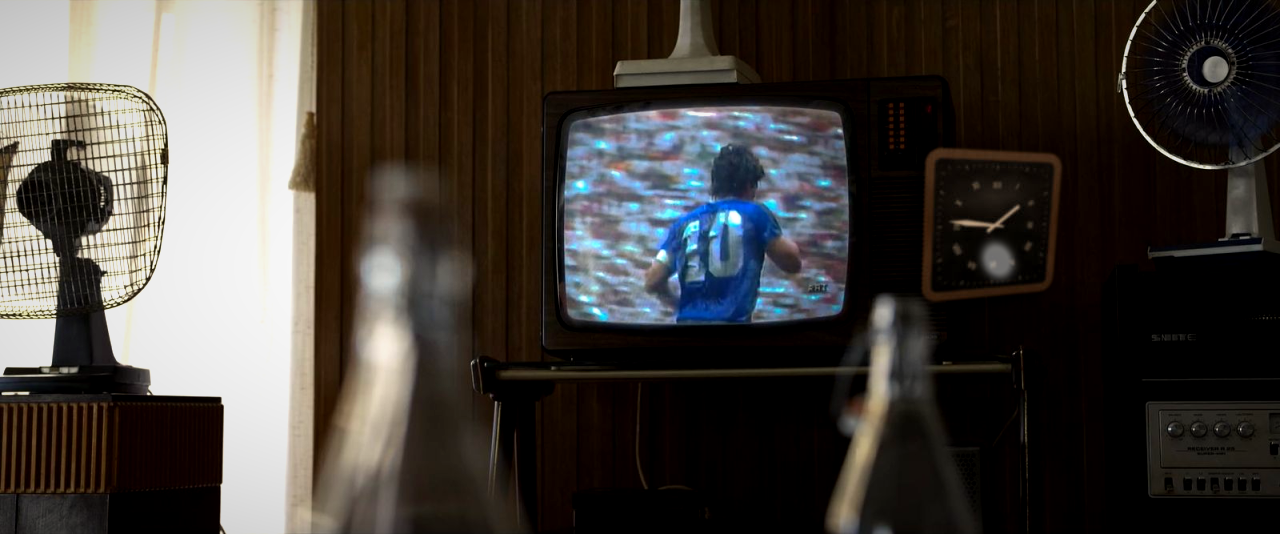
1:46
